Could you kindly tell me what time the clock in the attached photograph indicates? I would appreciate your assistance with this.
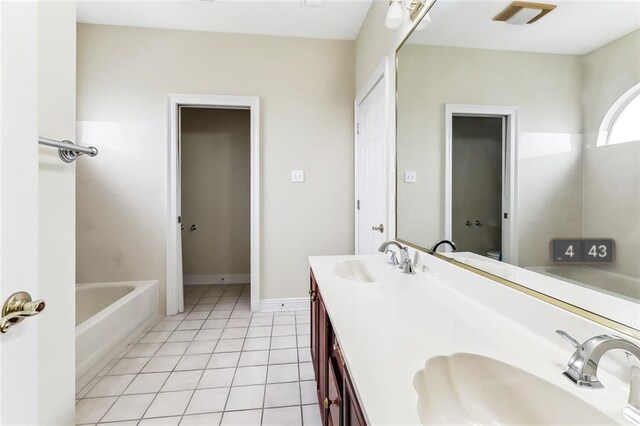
4:43
